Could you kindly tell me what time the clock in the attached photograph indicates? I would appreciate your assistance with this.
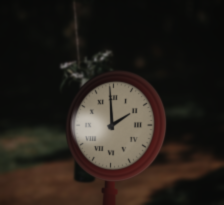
1:59
